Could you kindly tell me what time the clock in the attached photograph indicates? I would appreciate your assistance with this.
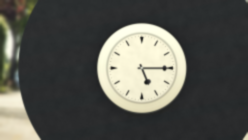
5:15
